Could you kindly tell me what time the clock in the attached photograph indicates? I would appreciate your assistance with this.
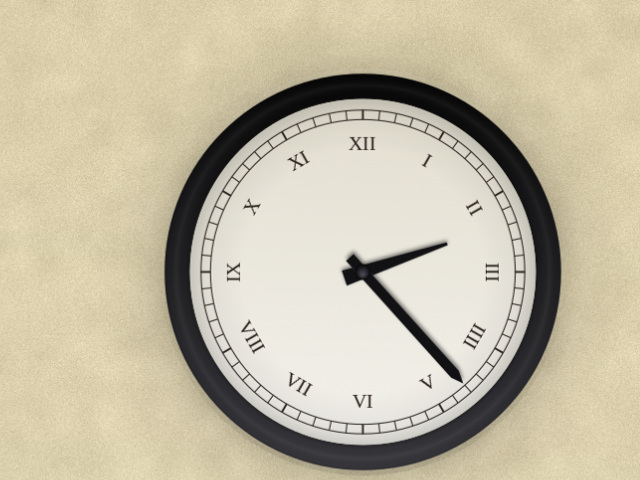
2:23
